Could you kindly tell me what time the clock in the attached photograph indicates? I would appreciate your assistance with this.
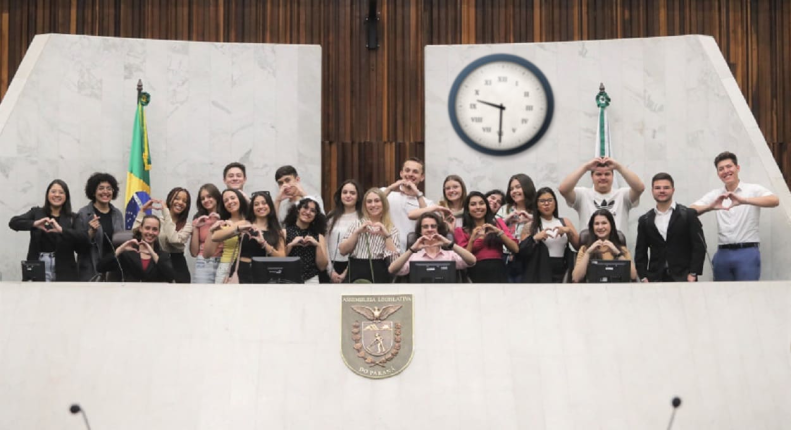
9:30
